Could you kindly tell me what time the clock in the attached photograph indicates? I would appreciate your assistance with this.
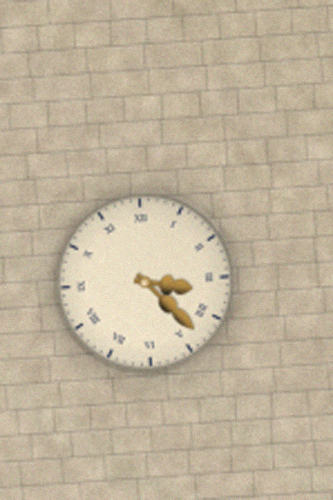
3:23
